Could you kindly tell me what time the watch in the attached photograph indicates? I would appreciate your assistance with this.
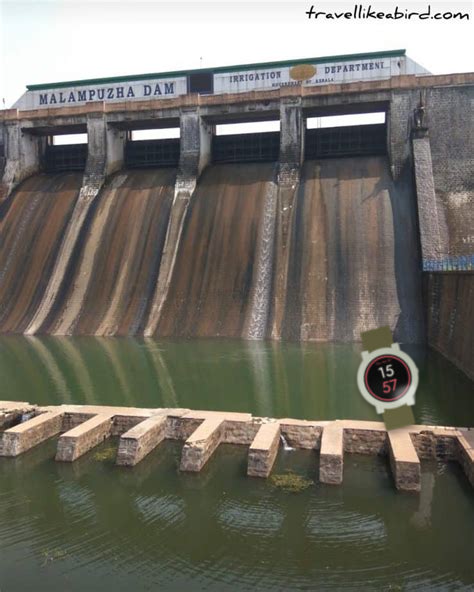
15:57
